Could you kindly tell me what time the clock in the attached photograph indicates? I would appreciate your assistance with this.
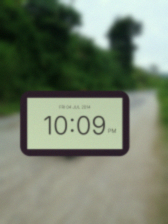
10:09
